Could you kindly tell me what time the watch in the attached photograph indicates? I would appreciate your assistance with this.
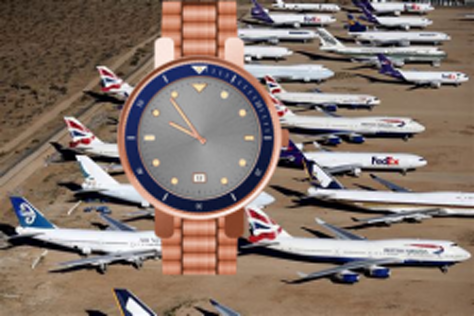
9:54
